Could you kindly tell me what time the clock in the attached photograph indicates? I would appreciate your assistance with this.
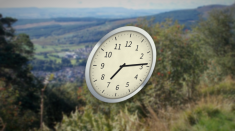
7:14
